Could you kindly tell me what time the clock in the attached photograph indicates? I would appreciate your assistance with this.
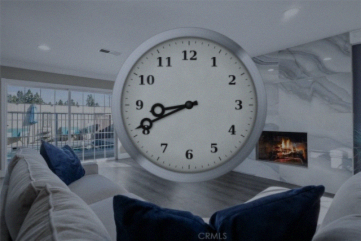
8:41
